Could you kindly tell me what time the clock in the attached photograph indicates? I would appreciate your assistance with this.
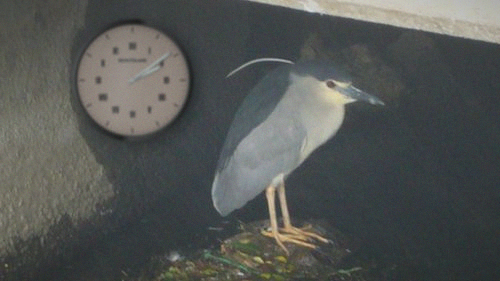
2:09
